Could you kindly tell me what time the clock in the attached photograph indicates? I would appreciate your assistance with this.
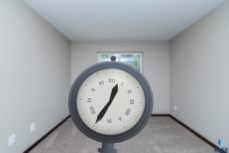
12:35
